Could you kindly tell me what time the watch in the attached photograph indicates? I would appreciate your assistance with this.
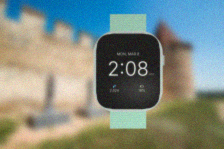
2:08
